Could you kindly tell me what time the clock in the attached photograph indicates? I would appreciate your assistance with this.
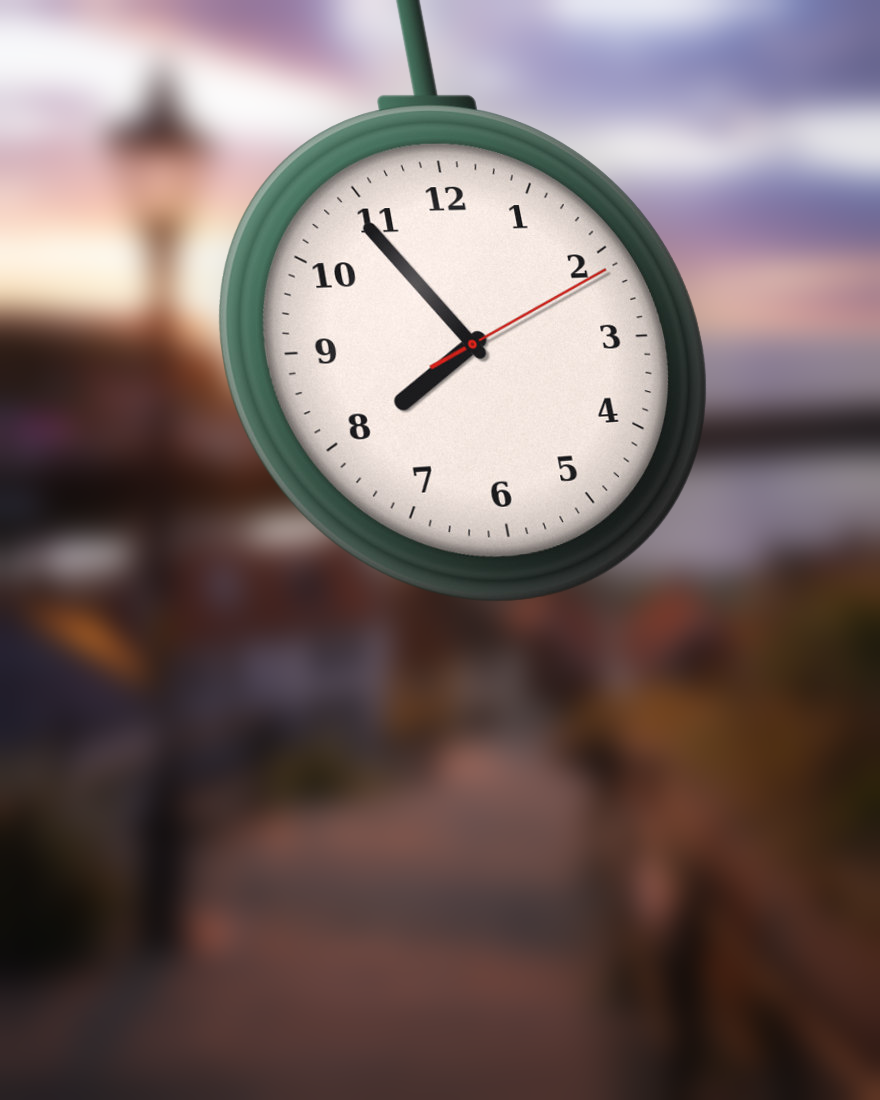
7:54:11
